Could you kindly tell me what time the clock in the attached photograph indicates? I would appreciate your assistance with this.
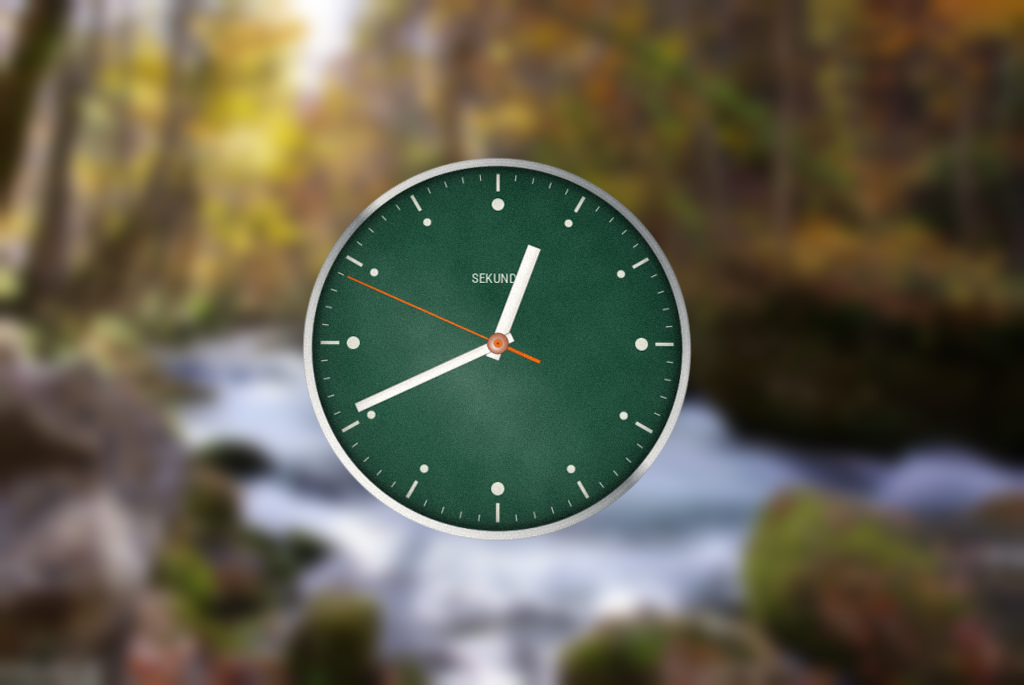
12:40:49
